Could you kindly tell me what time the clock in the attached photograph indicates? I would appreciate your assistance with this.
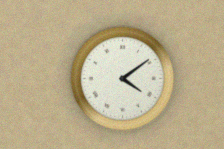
4:09
